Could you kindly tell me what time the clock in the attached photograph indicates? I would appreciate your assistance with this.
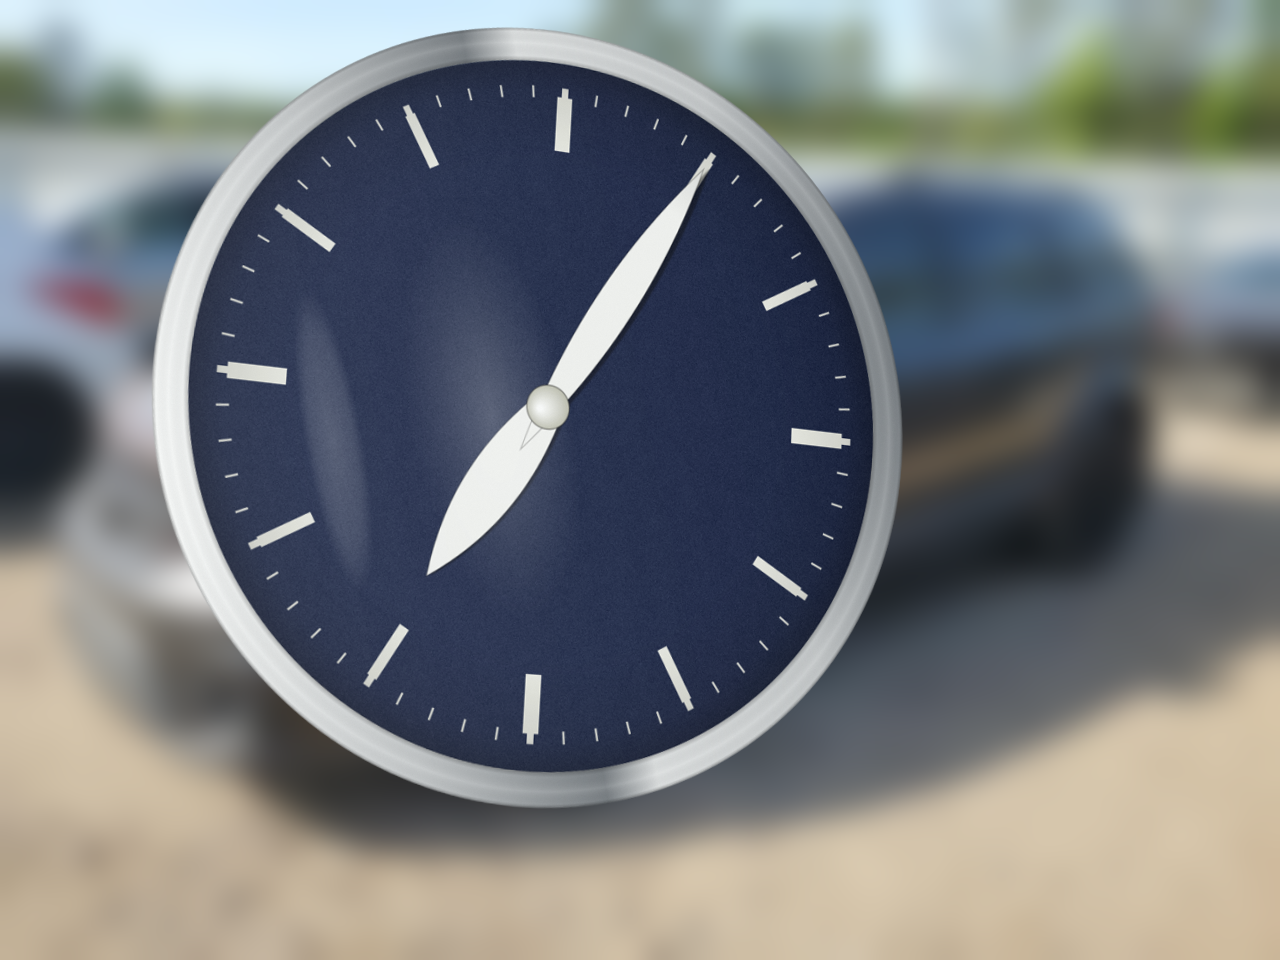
7:05
